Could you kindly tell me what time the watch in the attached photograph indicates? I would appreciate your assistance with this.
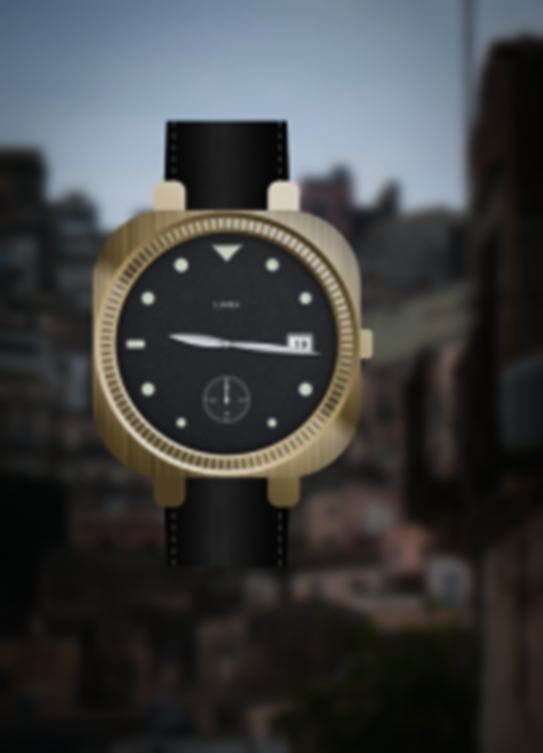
9:16
